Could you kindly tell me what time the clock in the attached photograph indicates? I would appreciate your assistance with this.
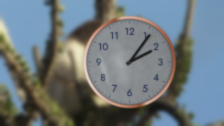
2:06
